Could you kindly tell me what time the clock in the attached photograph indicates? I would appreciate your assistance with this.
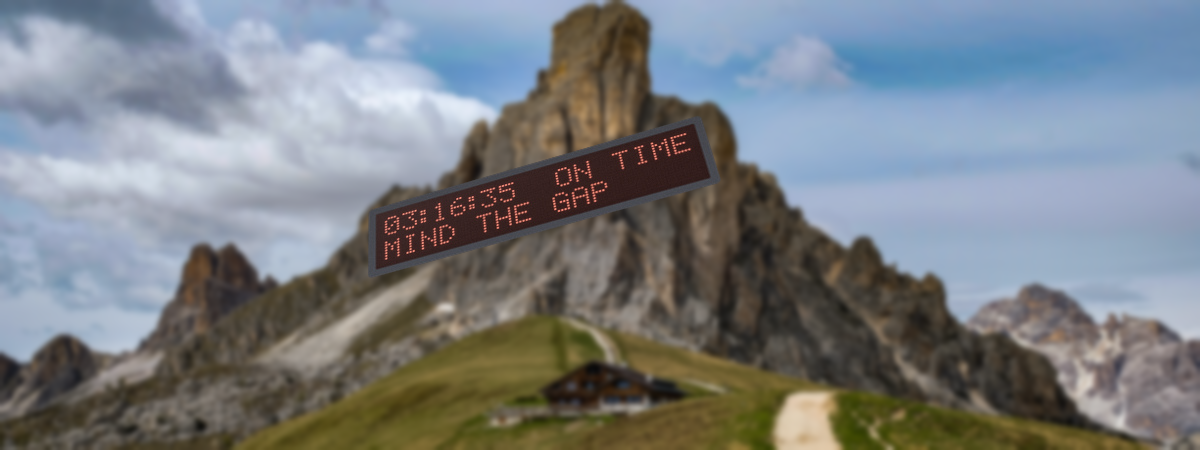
3:16:35
